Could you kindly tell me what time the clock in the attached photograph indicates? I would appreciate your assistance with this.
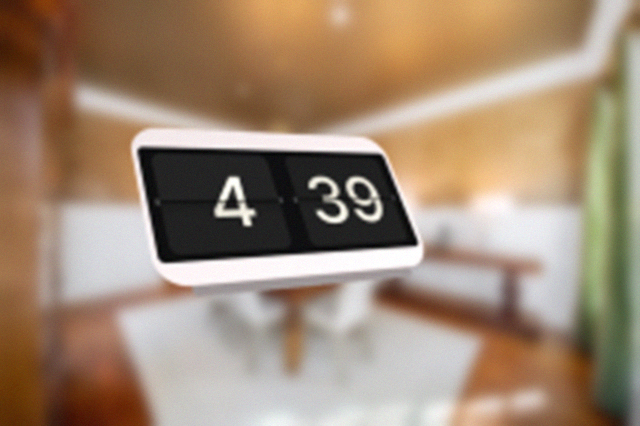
4:39
